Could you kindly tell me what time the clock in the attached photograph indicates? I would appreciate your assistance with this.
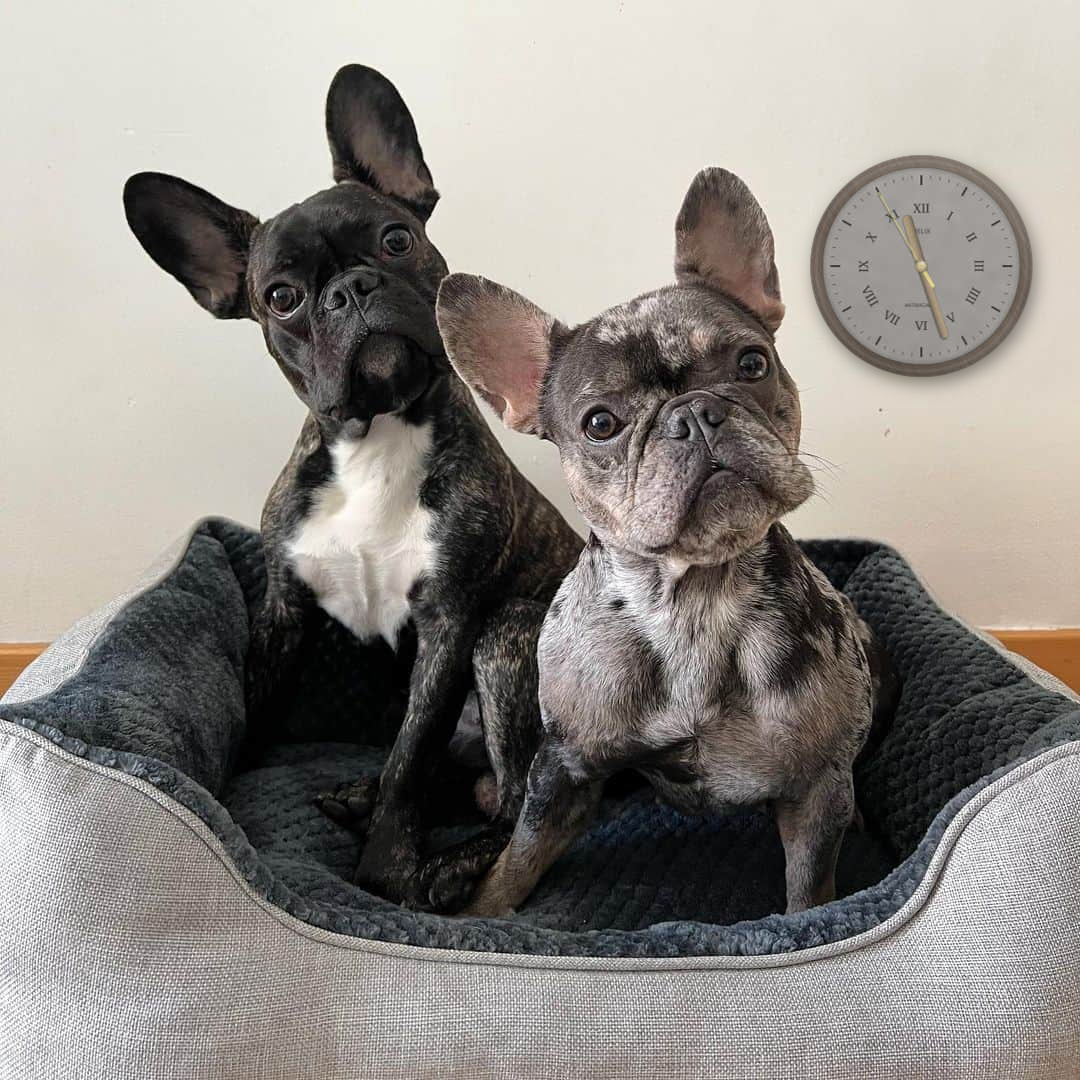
11:26:55
